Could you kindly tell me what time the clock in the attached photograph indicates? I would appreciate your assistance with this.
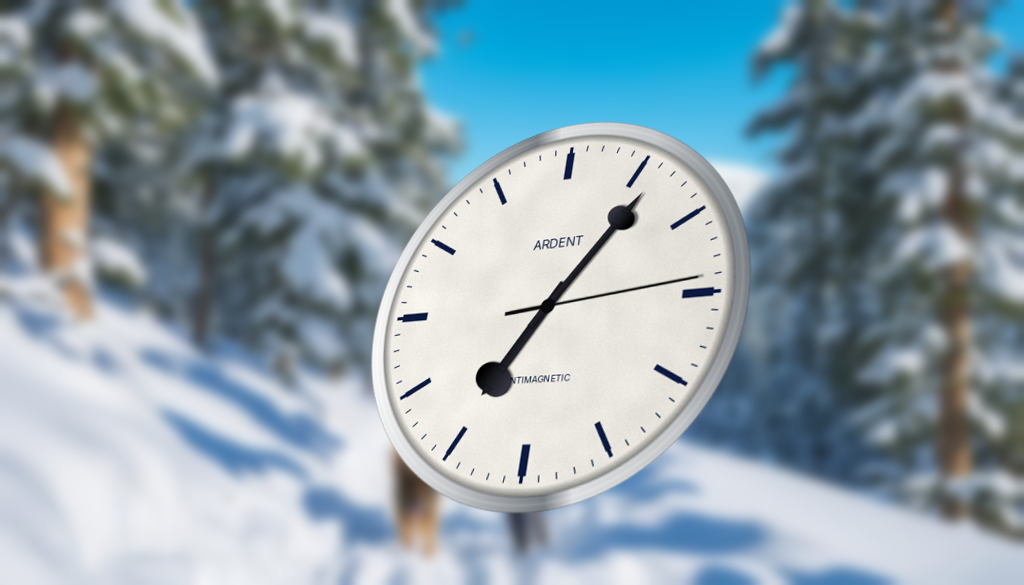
7:06:14
